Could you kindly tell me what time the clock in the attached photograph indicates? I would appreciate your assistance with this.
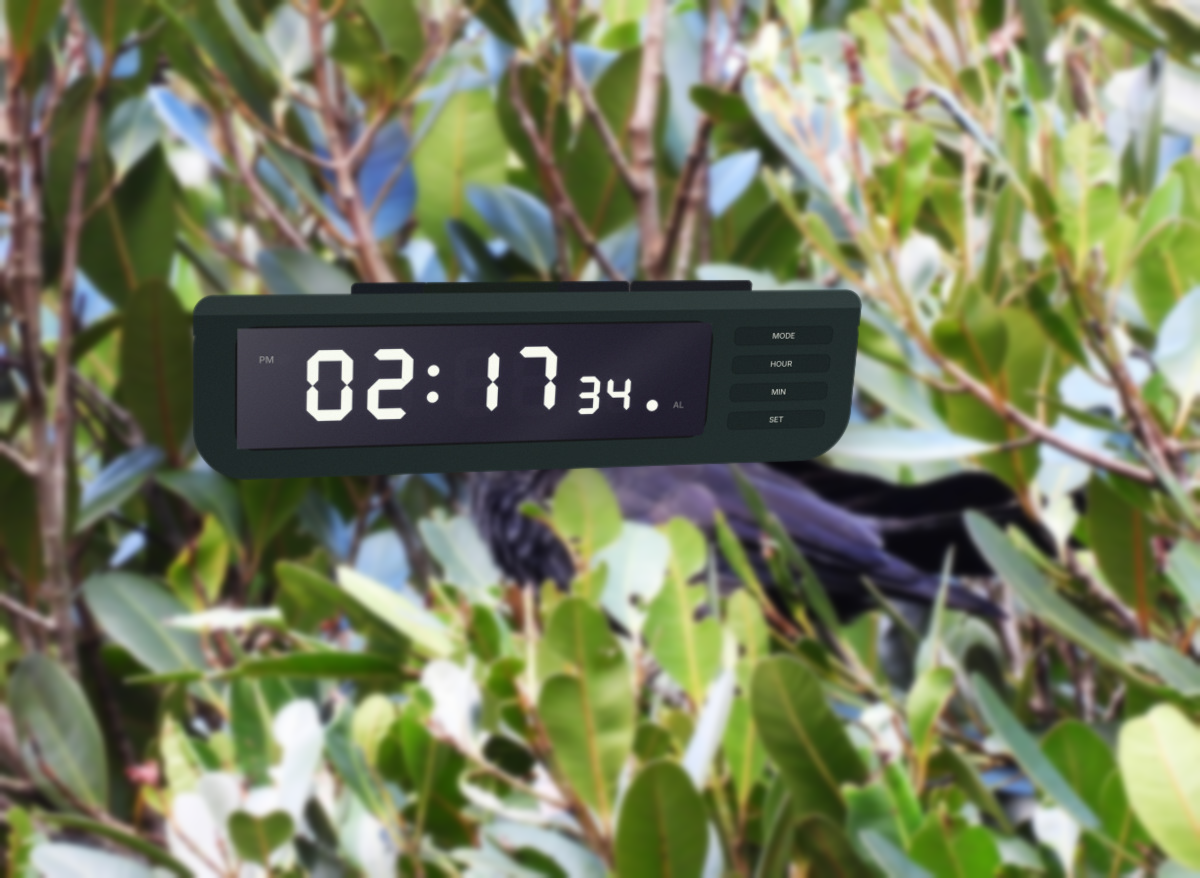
2:17:34
